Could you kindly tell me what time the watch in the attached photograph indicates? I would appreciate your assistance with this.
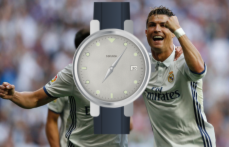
7:06
